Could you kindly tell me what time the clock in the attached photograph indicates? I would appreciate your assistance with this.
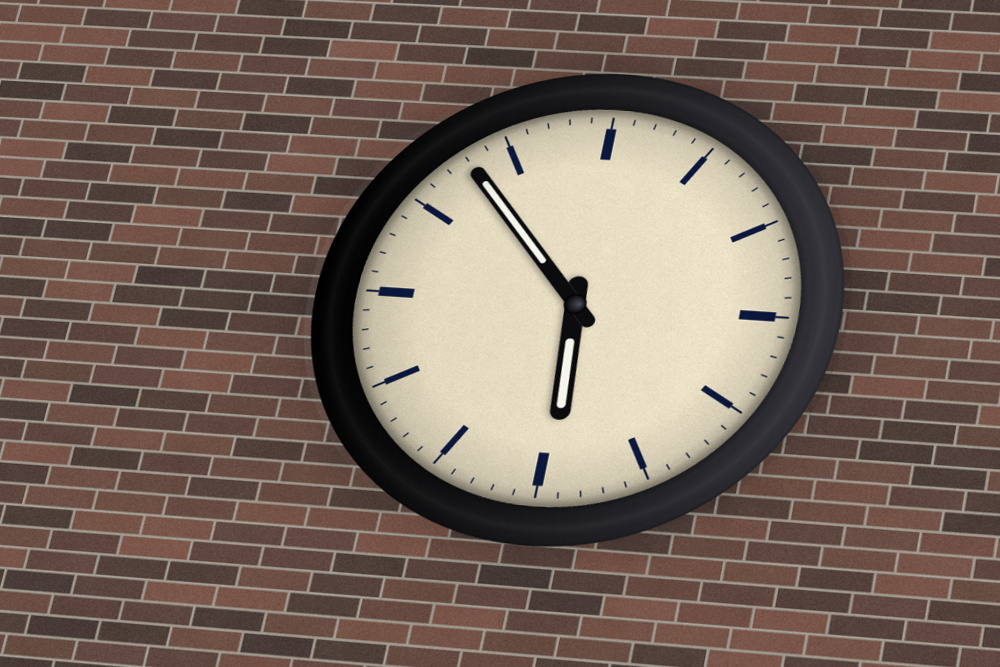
5:53
